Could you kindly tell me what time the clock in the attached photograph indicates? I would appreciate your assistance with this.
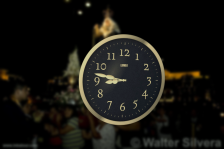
8:47
